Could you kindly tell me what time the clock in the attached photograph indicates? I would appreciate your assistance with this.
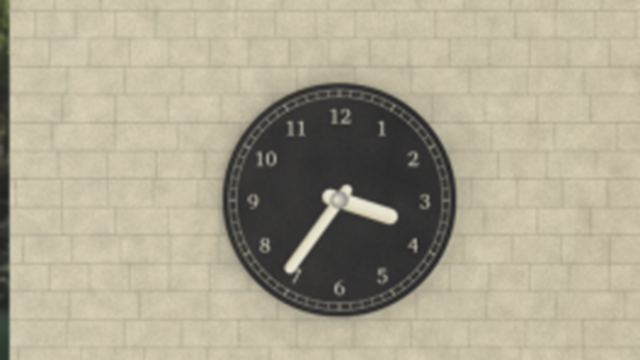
3:36
